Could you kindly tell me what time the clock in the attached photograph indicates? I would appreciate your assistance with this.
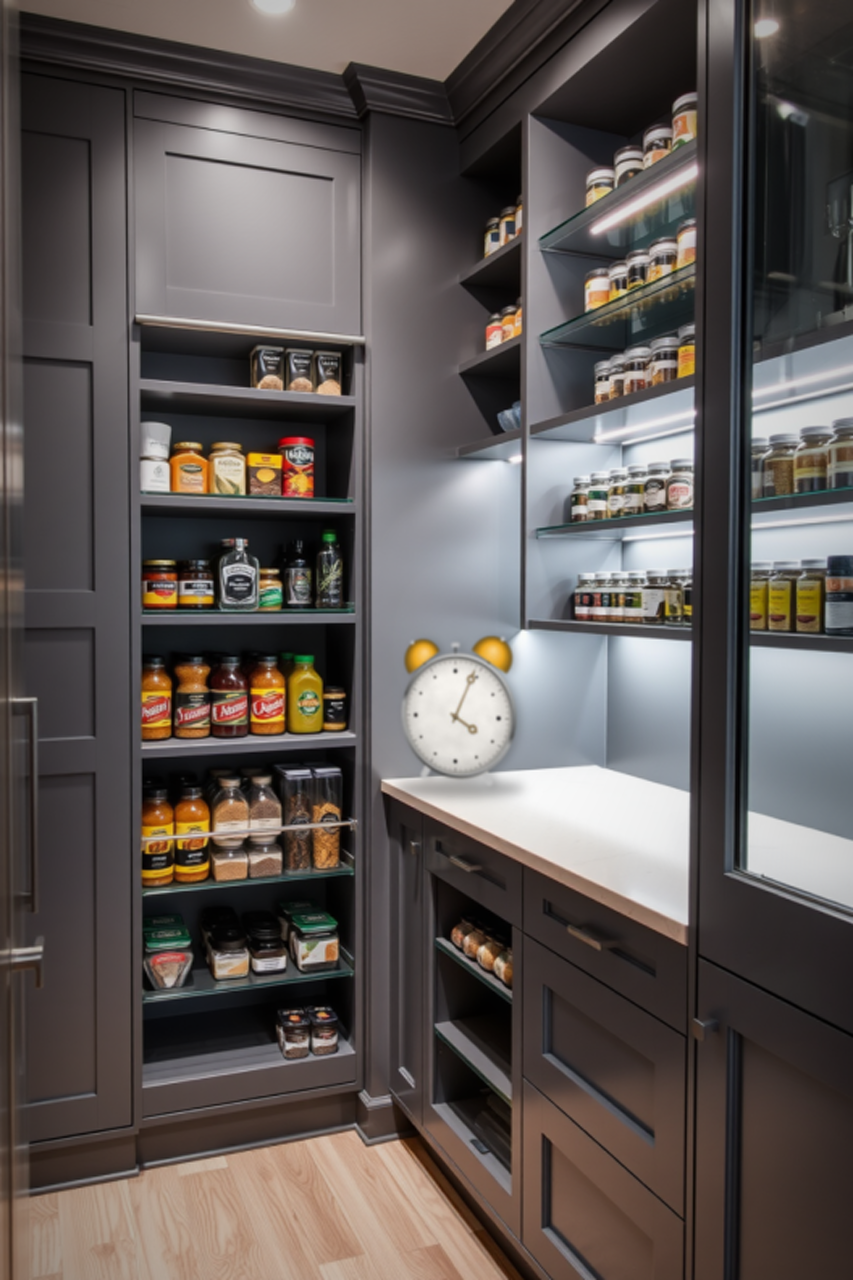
4:04
